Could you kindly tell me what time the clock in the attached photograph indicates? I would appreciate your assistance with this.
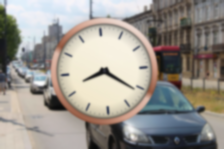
8:21
